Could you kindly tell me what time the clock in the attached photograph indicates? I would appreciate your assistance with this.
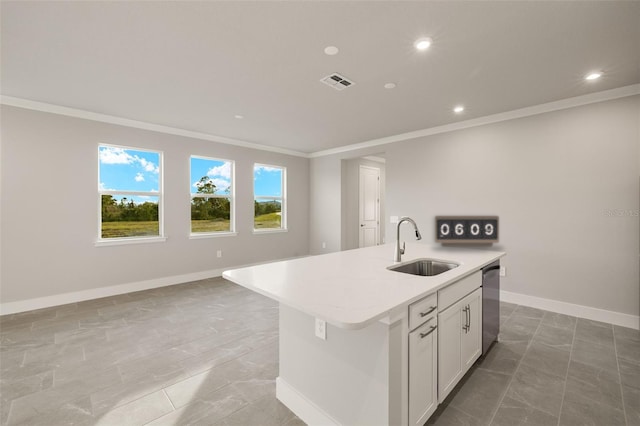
6:09
